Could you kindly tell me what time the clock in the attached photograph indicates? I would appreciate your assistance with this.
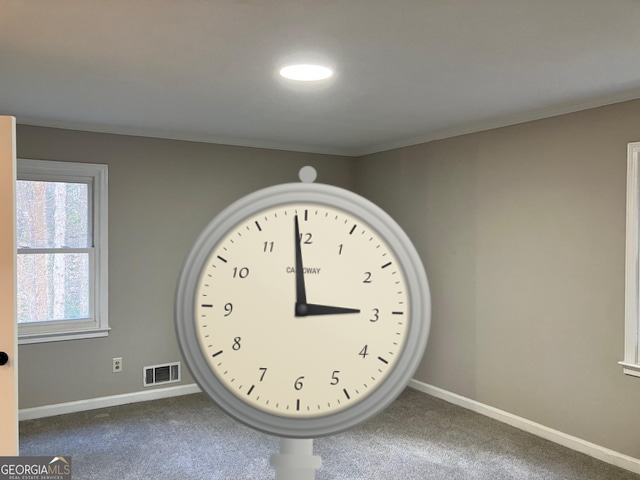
2:59
